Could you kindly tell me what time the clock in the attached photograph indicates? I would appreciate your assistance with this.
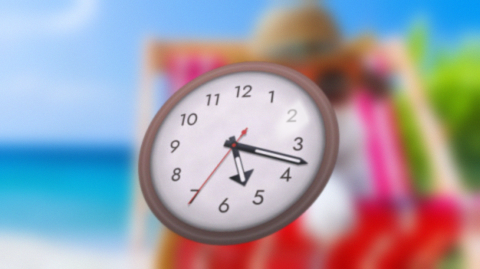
5:17:35
